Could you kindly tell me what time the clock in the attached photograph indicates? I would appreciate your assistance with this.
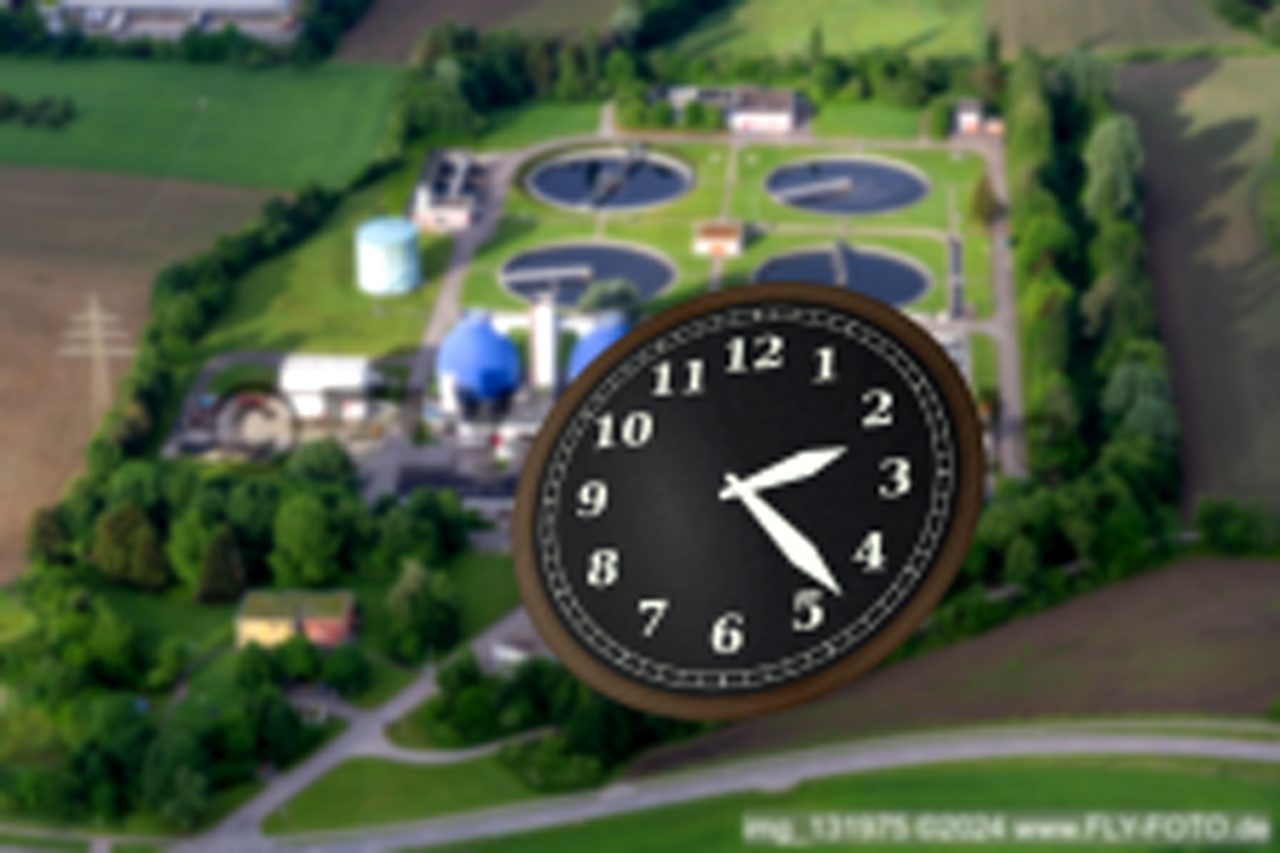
2:23
